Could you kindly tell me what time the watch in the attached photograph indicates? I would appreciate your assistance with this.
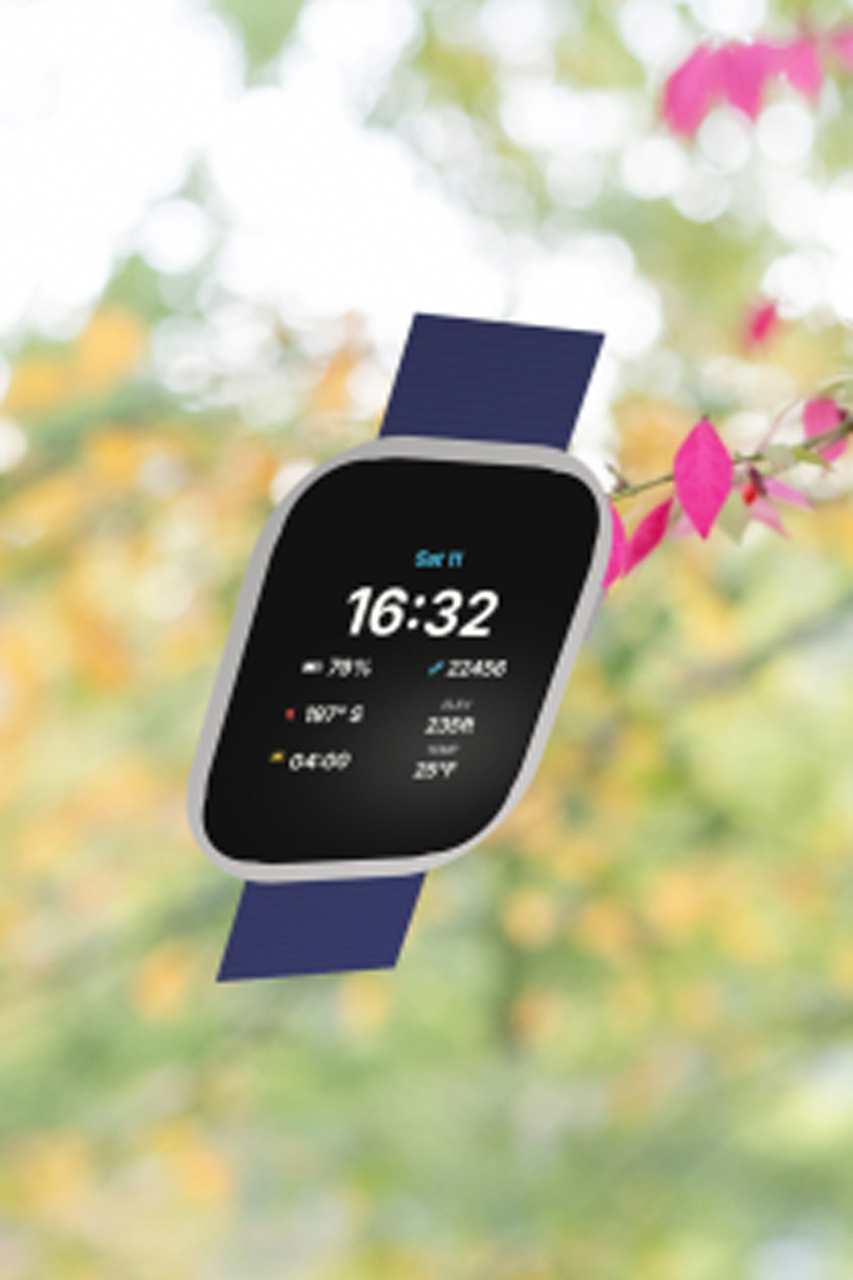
16:32
